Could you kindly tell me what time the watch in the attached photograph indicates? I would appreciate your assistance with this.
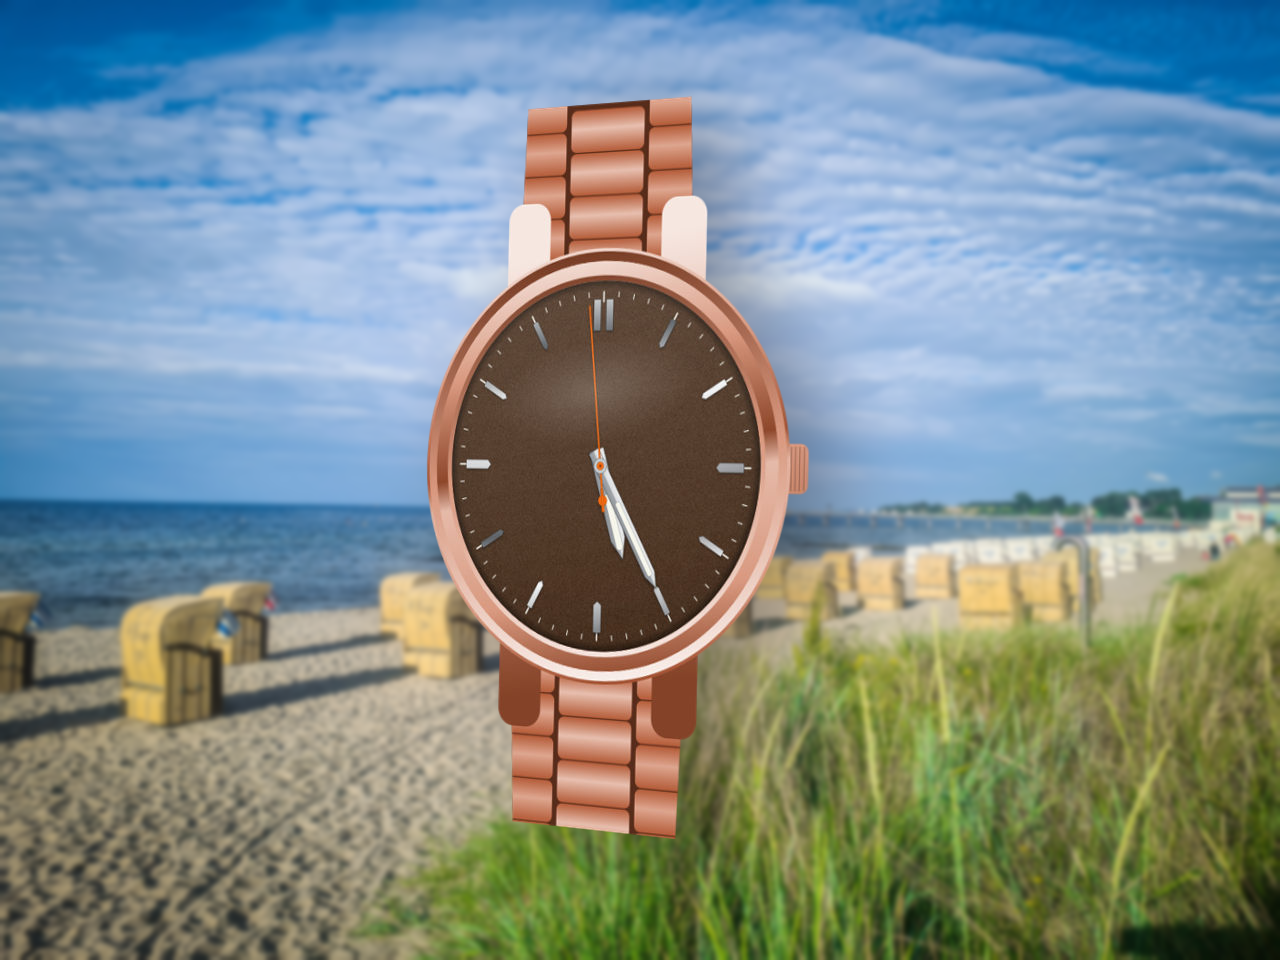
5:24:59
